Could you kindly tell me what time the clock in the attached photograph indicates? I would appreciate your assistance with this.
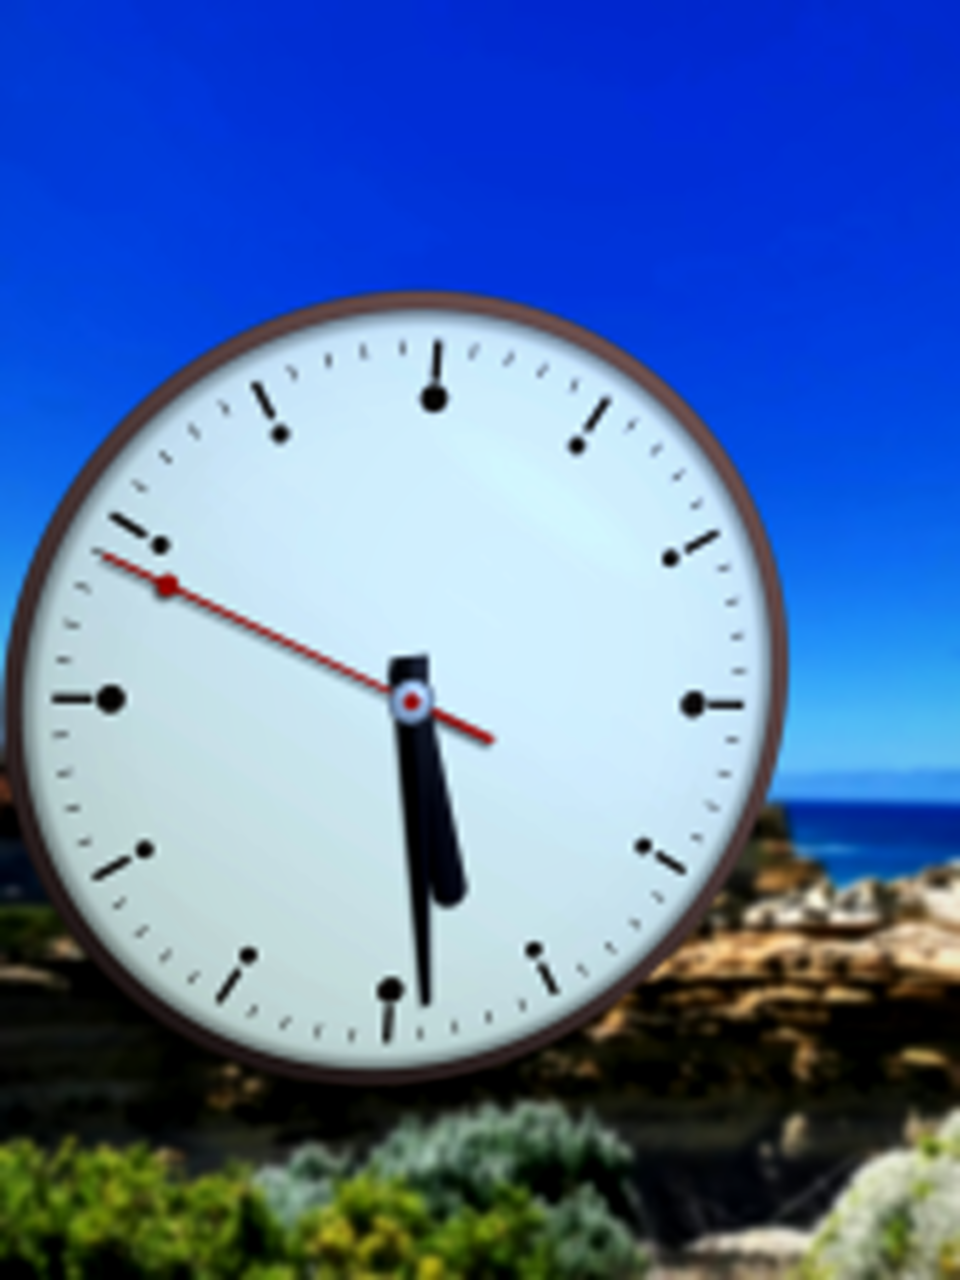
5:28:49
